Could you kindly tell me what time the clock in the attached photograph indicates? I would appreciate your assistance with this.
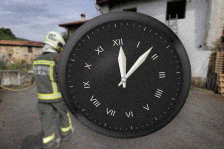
12:08
